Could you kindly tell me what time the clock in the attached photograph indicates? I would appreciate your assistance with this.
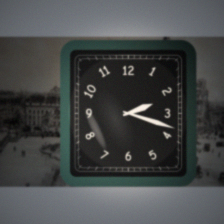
2:18
